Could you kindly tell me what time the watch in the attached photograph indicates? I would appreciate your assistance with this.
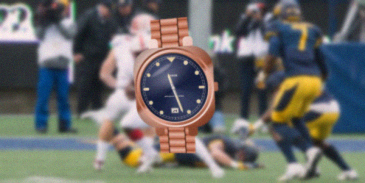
11:27
